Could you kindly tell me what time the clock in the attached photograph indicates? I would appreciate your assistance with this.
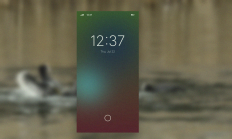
12:37
